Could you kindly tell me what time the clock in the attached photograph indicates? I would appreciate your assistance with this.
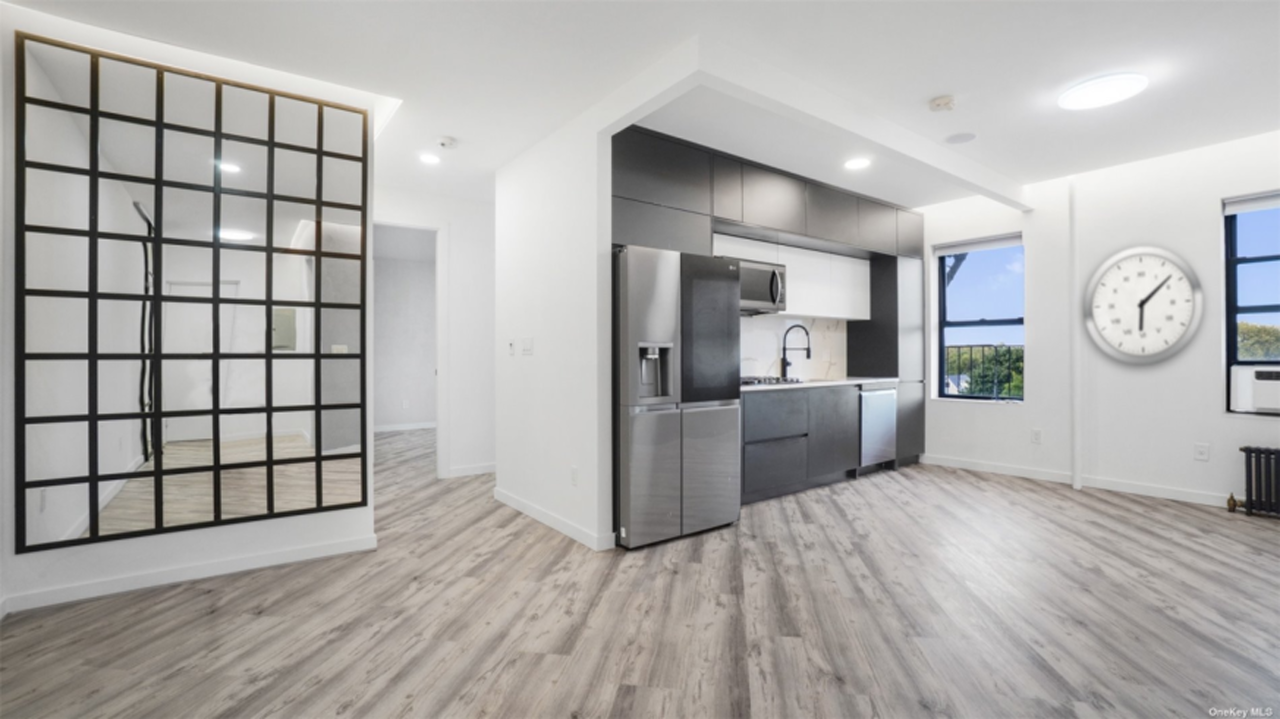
6:08
